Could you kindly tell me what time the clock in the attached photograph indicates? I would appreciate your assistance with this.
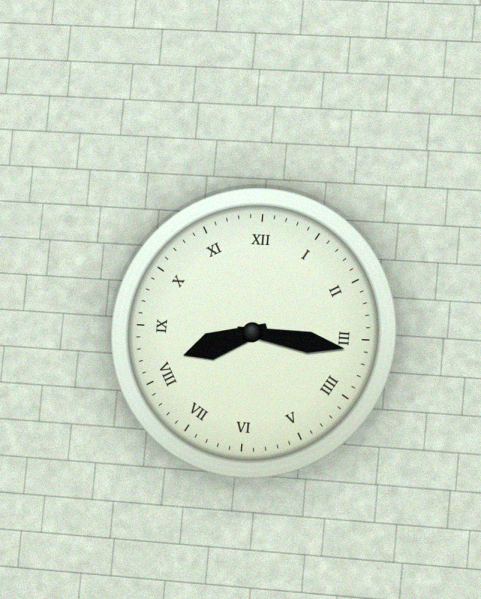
8:16
